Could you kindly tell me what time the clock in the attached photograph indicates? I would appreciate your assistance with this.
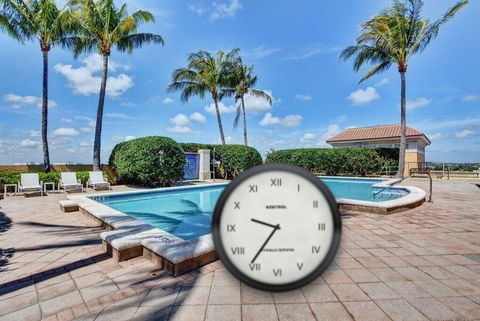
9:36
